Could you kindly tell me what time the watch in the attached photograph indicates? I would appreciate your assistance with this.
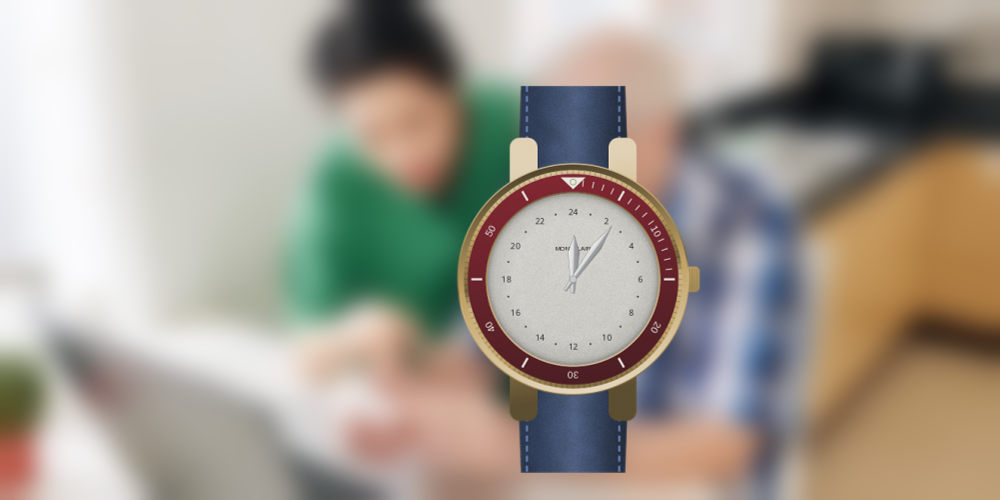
0:06
